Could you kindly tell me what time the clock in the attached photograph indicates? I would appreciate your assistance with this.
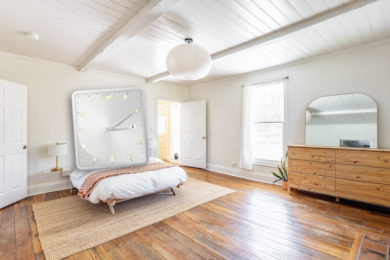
3:10
